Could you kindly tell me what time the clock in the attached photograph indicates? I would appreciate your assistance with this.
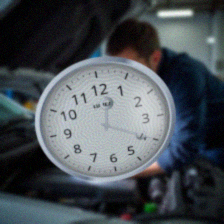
12:20
